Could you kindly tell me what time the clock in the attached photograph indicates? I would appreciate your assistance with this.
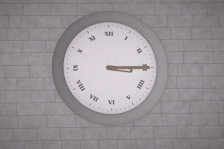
3:15
